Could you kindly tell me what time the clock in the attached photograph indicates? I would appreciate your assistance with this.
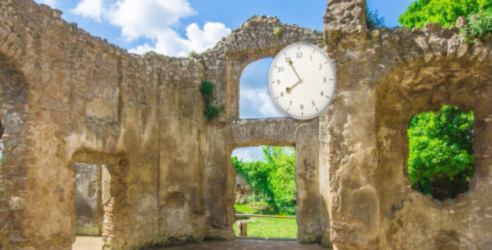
7:55
